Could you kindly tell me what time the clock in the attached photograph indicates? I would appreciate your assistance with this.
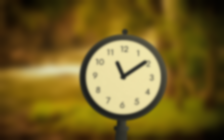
11:09
